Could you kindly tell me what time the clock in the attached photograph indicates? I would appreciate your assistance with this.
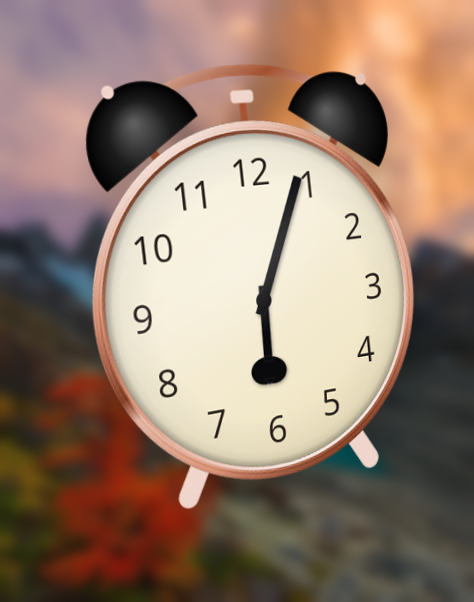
6:04
